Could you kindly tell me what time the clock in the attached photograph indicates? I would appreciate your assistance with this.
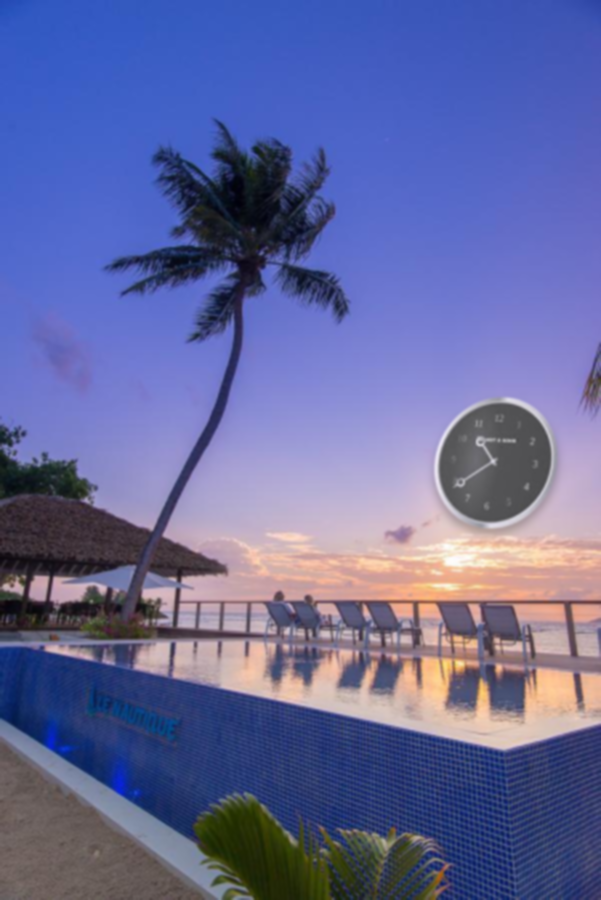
10:39
